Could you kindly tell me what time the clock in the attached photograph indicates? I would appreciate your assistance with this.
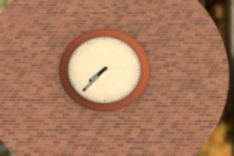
7:37
